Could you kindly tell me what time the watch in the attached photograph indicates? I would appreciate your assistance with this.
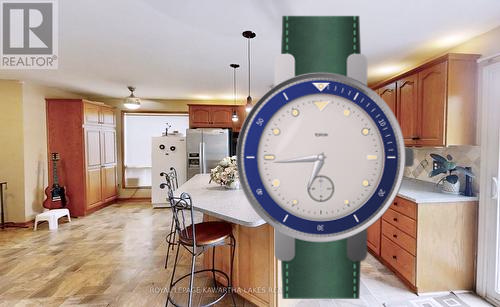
6:44
